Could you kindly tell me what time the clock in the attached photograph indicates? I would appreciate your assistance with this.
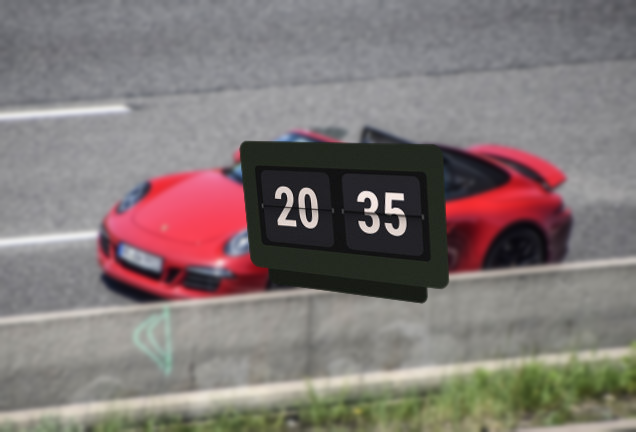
20:35
